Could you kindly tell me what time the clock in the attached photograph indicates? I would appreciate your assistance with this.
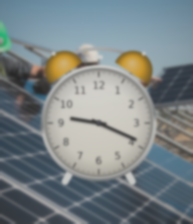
9:19
